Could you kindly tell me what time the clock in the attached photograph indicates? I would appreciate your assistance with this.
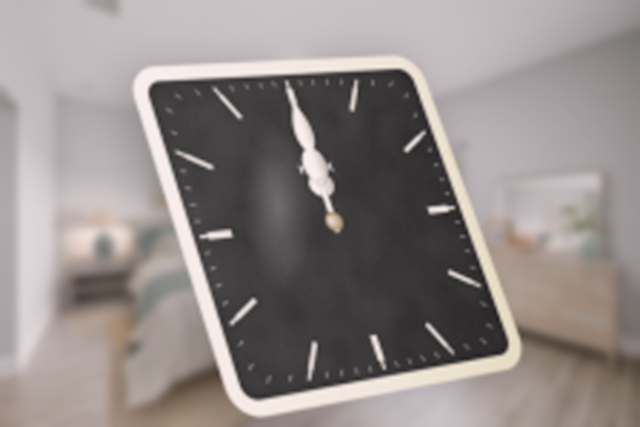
12:00
